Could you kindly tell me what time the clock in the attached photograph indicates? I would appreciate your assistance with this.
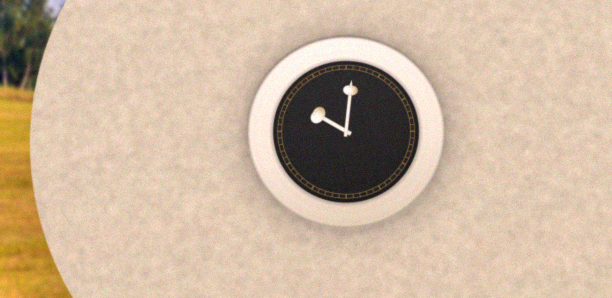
10:01
